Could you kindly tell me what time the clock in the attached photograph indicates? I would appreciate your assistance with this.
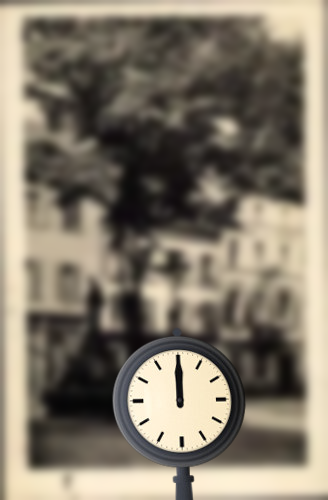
12:00
